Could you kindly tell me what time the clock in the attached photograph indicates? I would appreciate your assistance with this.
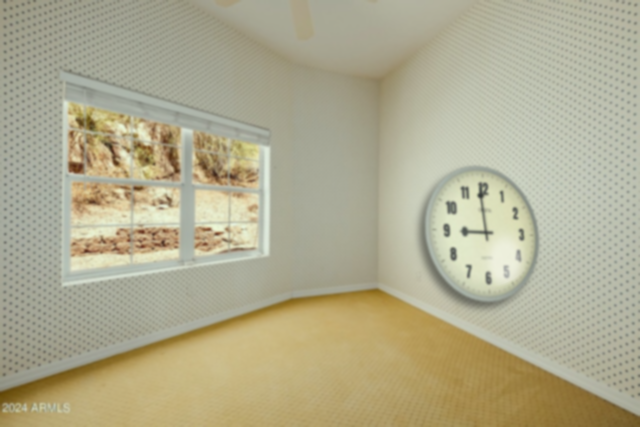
8:59
